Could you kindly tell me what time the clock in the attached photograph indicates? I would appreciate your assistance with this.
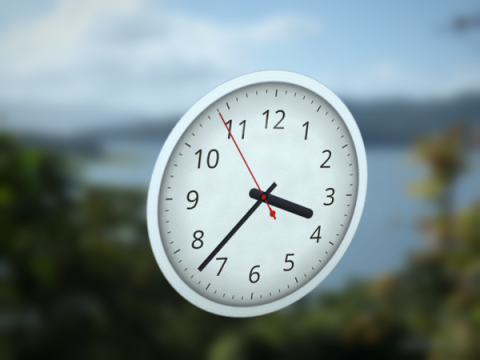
3:36:54
